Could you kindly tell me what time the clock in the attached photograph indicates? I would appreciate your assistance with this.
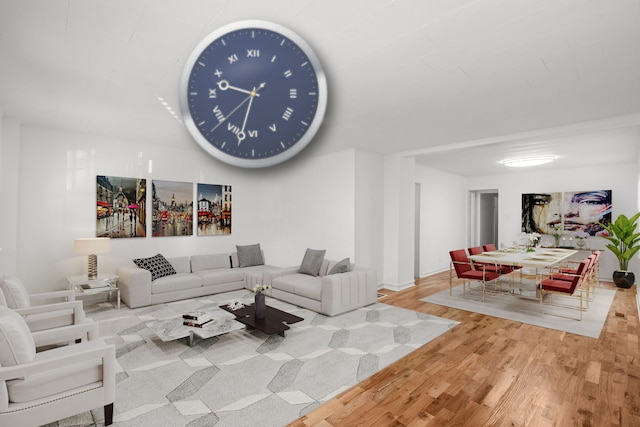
9:32:38
